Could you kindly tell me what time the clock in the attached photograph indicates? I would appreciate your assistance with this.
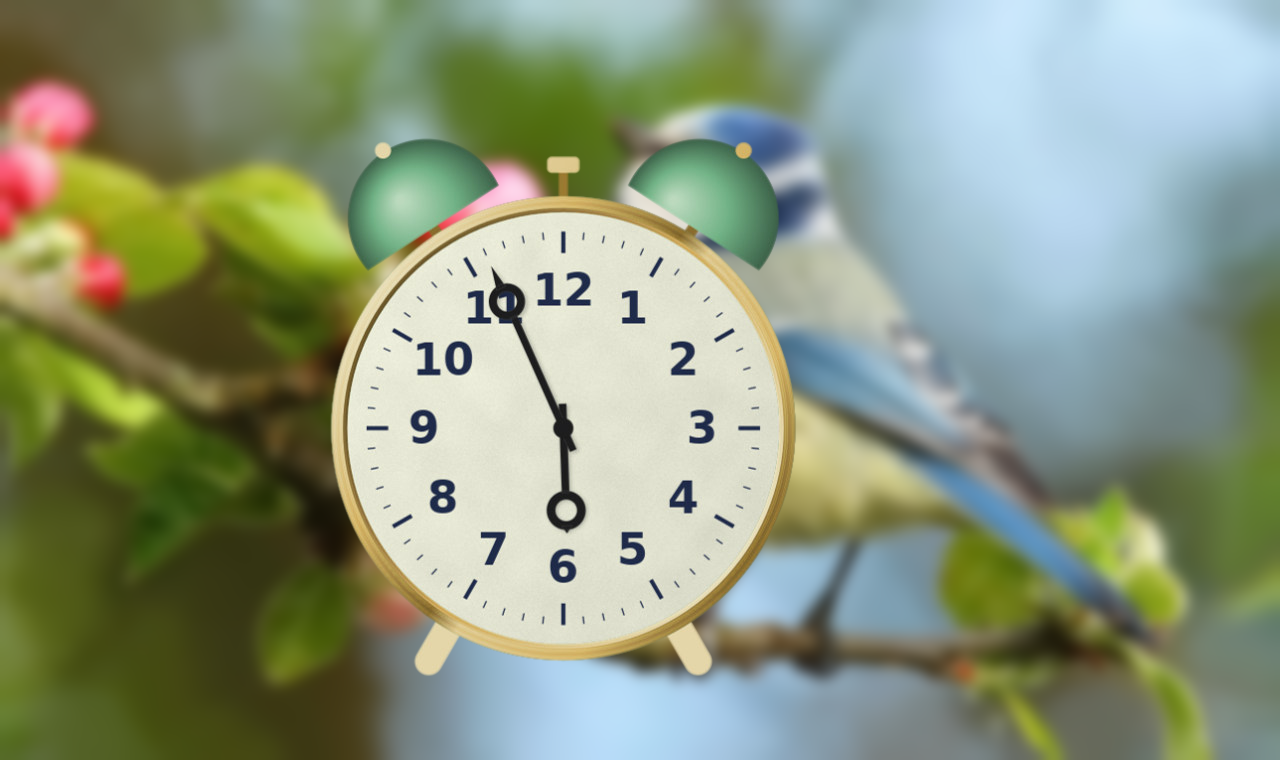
5:56
